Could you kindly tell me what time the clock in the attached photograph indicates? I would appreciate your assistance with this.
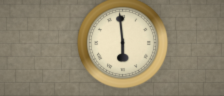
5:59
